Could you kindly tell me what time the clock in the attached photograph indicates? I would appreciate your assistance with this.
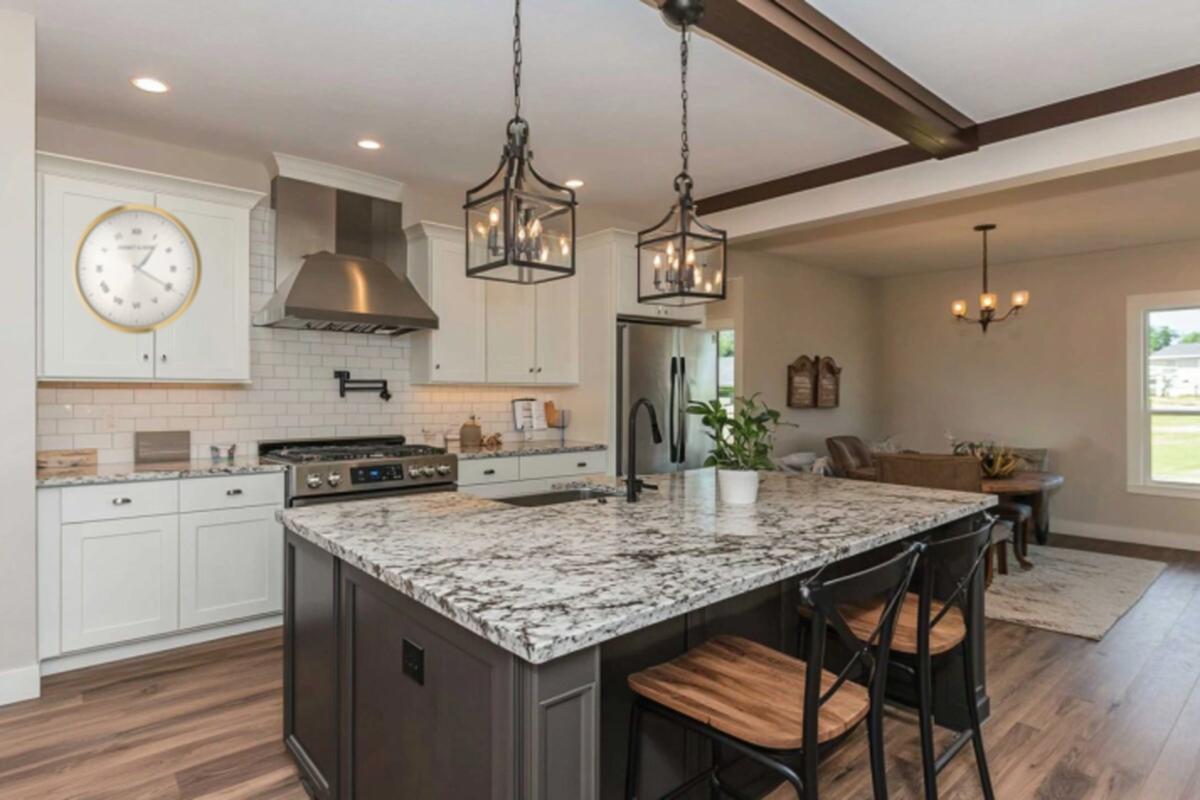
1:20
